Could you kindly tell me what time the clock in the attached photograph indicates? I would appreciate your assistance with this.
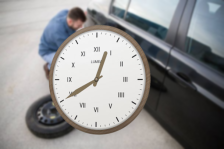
12:40
